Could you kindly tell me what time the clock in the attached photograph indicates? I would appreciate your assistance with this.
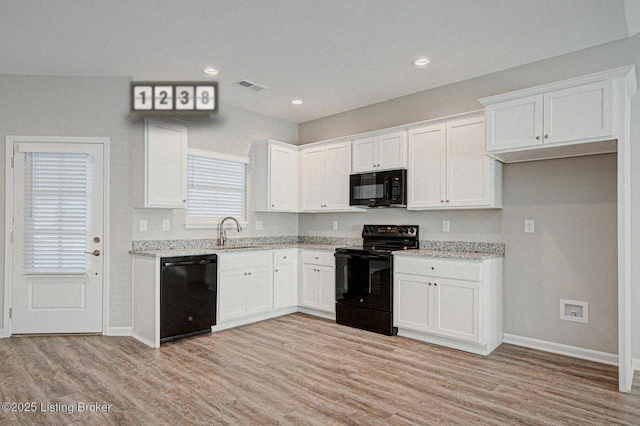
12:38
